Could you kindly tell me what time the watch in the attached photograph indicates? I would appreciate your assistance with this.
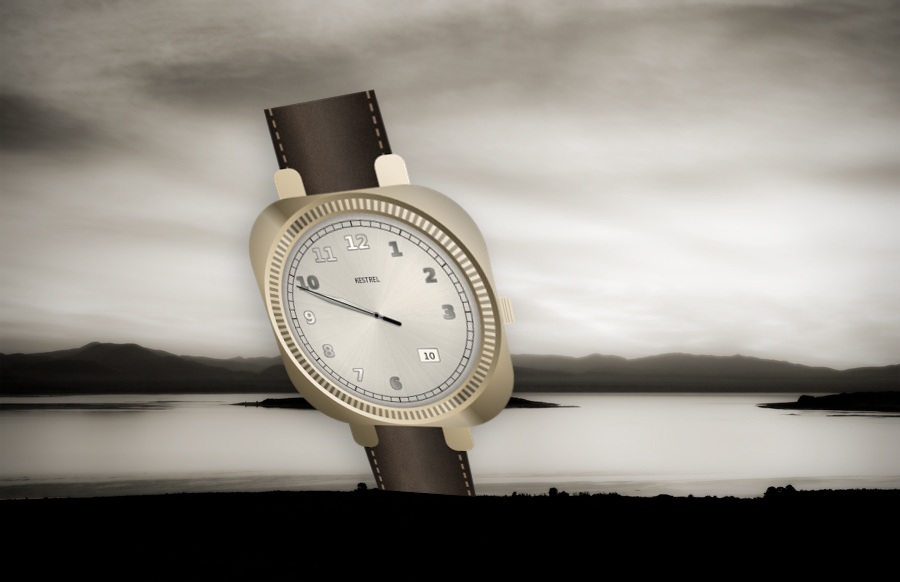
9:48:49
